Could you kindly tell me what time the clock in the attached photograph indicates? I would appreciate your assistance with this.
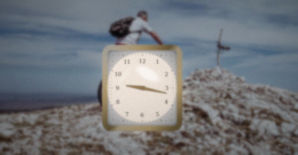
9:17
